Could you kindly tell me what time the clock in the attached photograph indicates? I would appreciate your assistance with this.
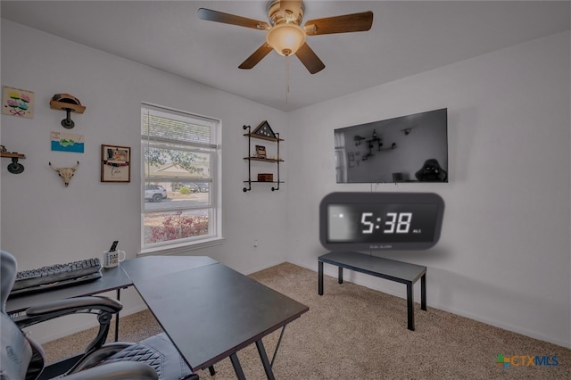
5:38
